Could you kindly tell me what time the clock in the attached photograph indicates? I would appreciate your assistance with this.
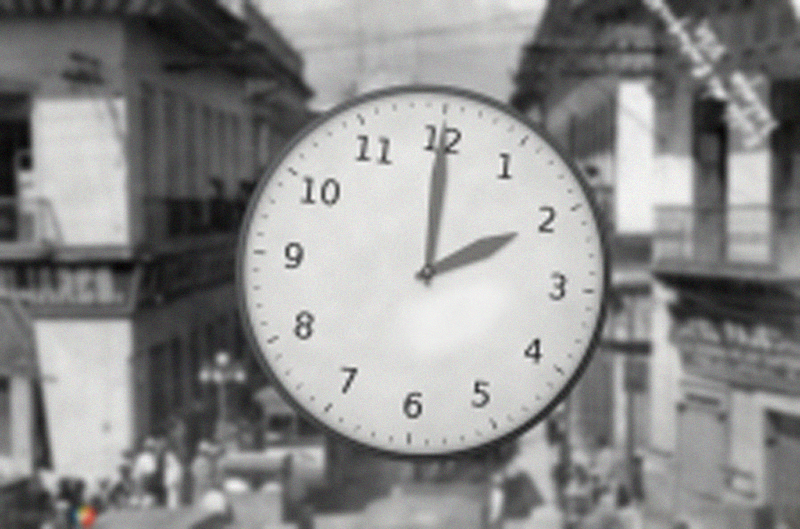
2:00
